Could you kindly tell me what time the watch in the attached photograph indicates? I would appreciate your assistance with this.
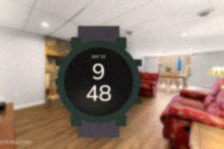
9:48
